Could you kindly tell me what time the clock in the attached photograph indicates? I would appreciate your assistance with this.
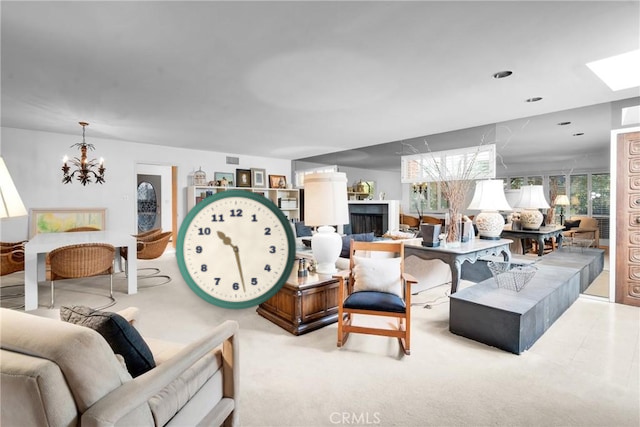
10:28
